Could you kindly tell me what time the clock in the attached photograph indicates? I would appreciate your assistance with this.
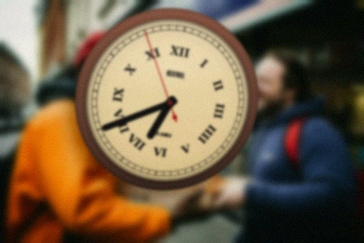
6:39:55
